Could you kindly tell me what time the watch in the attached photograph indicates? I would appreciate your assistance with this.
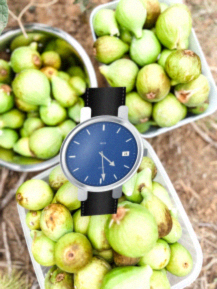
4:29
